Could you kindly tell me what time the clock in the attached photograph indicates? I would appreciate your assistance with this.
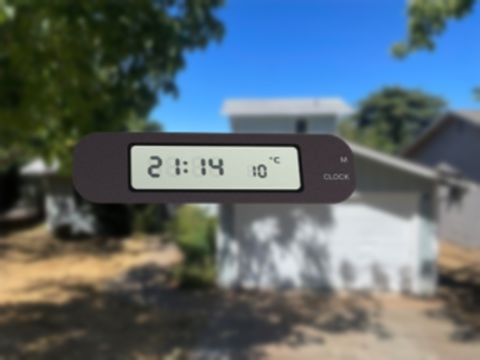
21:14
